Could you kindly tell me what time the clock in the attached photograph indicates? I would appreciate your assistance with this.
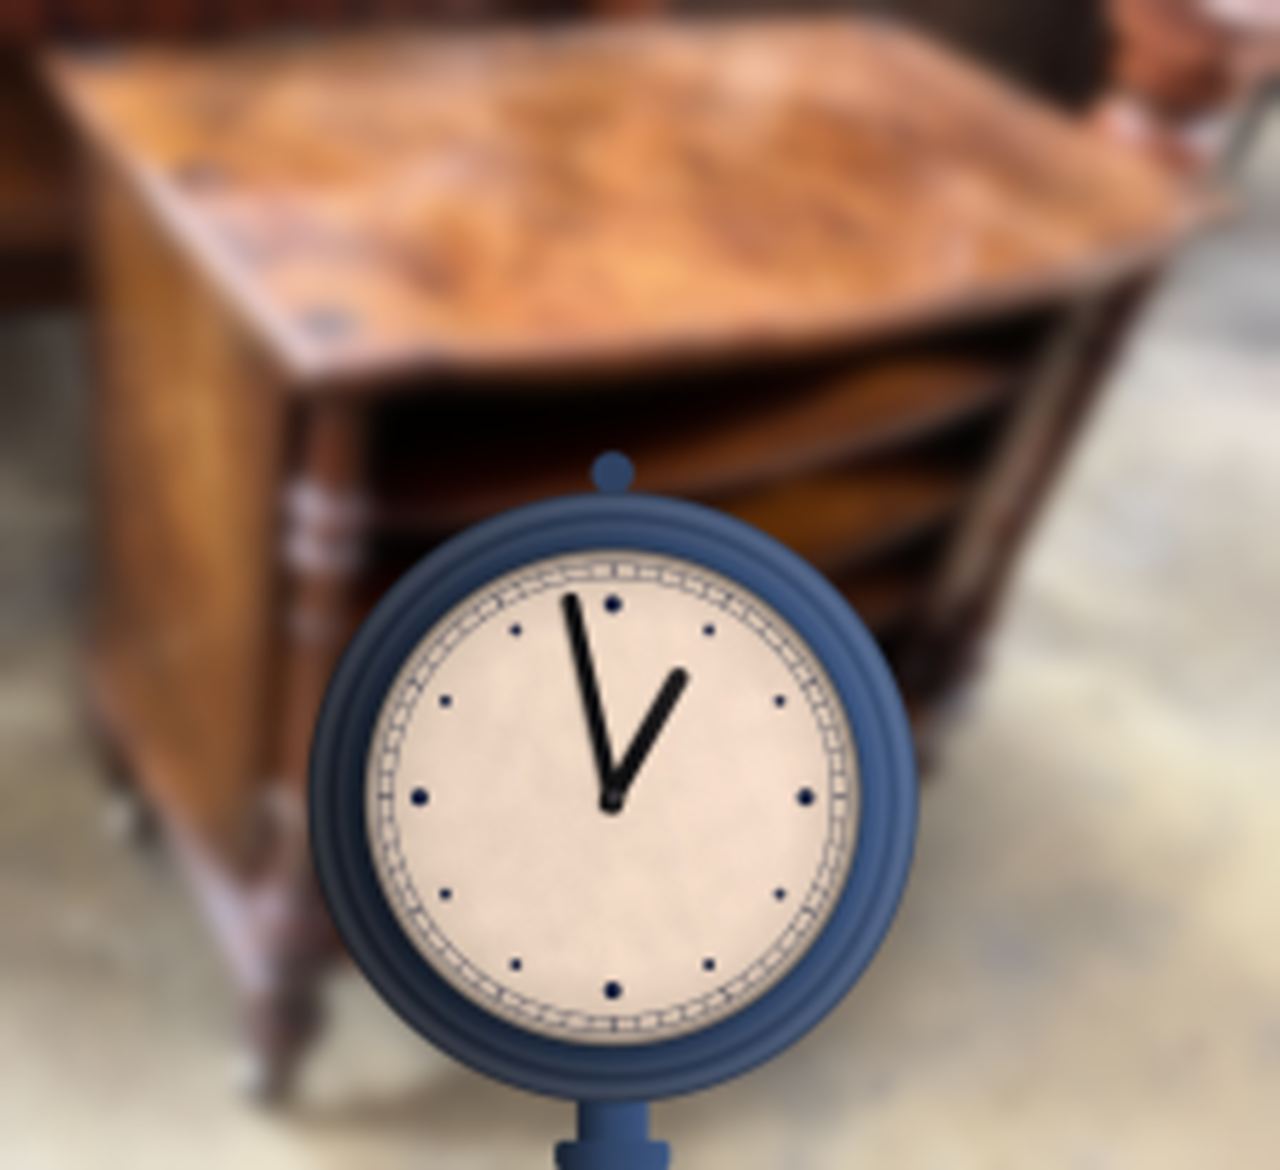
12:58
